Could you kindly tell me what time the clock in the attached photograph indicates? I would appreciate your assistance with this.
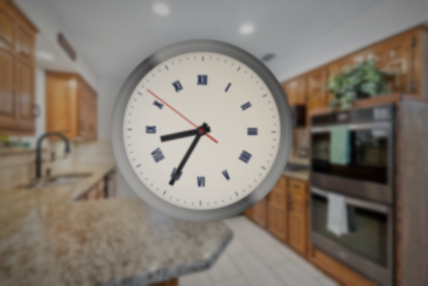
8:34:51
